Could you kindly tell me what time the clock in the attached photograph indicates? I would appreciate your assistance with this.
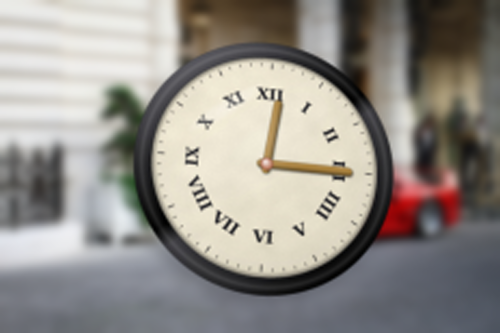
12:15
